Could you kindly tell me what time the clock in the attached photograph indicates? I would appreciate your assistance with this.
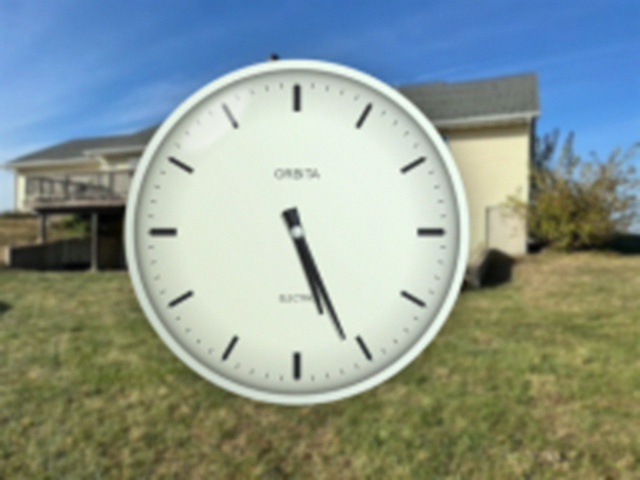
5:26
